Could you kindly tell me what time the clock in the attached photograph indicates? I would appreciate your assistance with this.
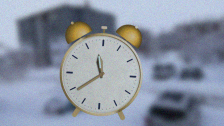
11:39
